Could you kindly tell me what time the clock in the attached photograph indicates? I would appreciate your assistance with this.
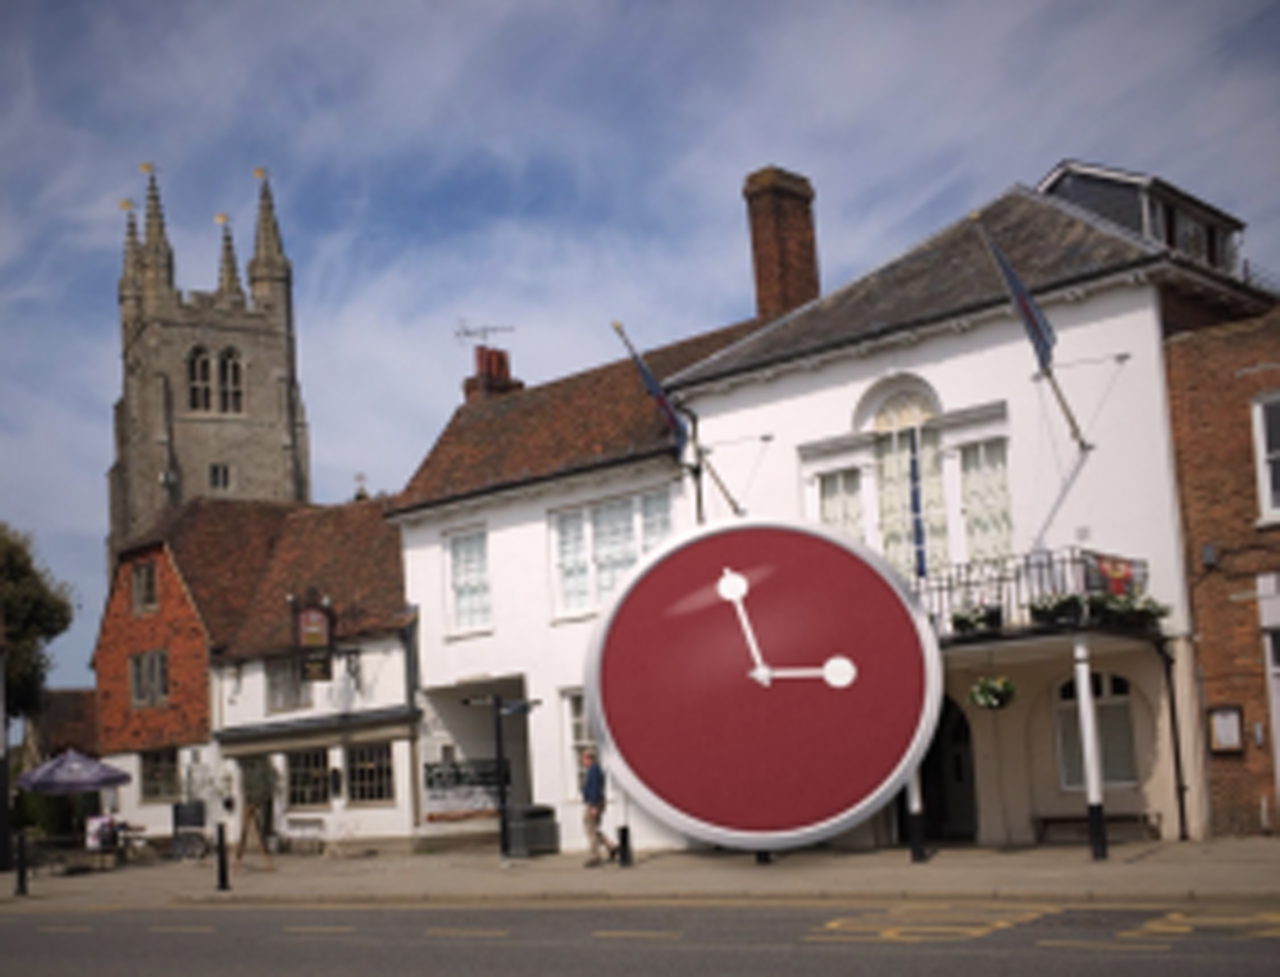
2:57
